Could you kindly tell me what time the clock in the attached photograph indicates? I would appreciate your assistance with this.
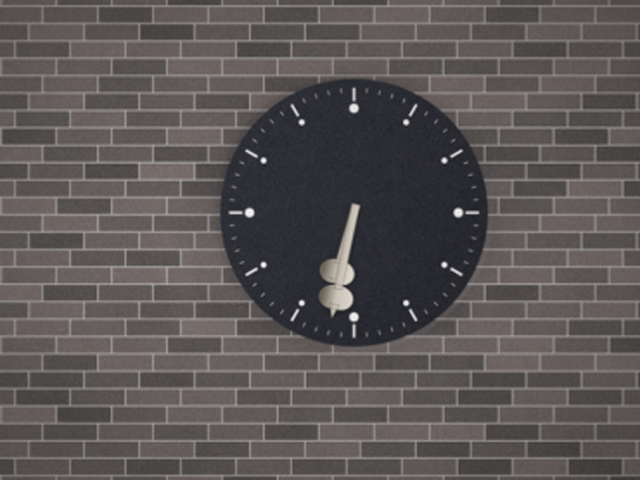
6:32
